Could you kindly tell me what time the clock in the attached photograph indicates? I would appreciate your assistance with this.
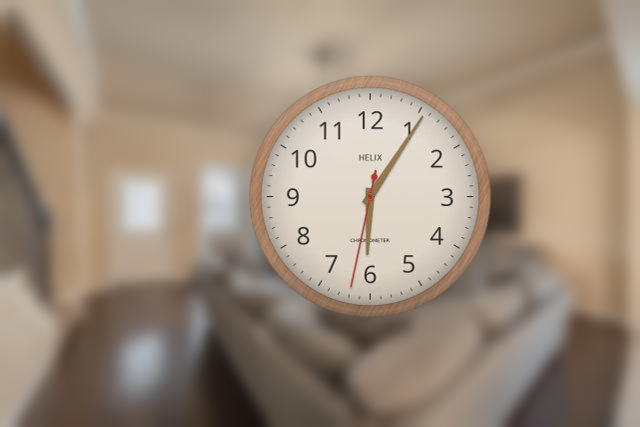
6:05:32
